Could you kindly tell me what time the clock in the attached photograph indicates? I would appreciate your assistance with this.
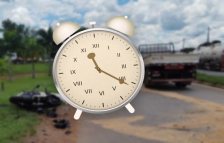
11:21
